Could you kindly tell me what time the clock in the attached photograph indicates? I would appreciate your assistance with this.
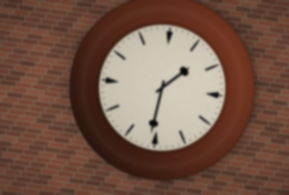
1:31
